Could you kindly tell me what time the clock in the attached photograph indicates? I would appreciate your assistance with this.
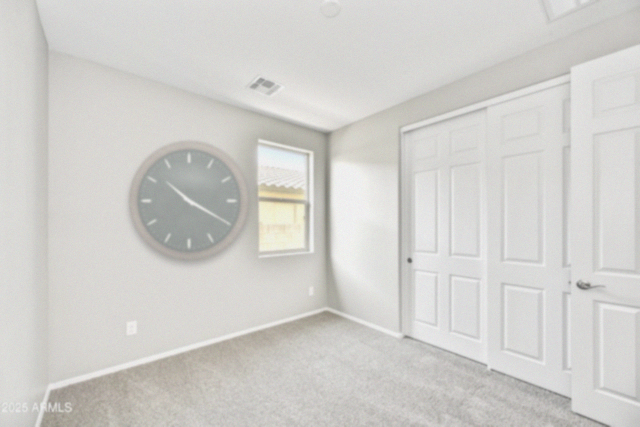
10:20
